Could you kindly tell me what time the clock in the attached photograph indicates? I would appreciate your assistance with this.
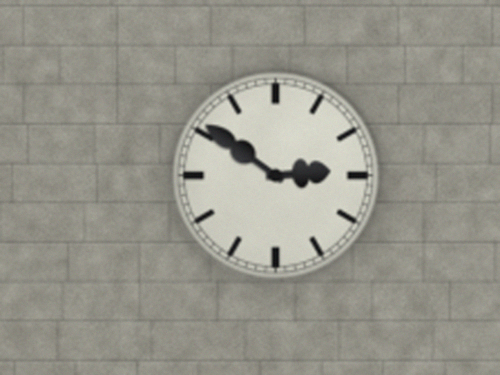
2:51
